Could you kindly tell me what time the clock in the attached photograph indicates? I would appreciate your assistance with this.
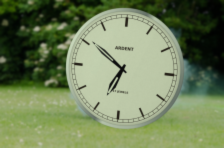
6:51
